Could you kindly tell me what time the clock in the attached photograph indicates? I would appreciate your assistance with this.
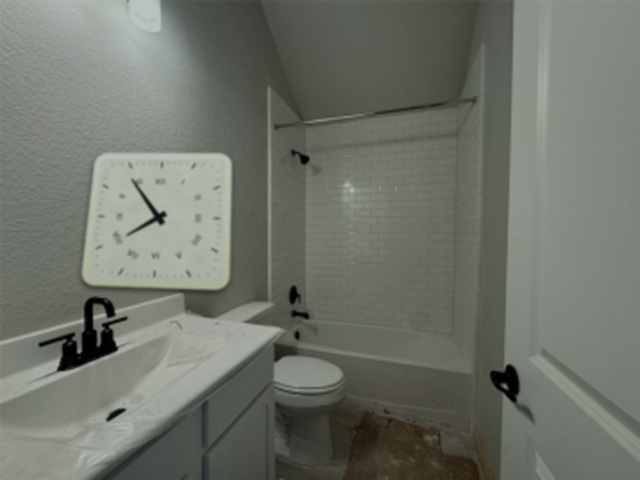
7:54
